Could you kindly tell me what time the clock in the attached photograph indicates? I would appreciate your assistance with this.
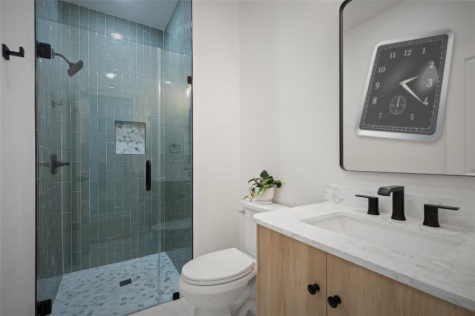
2:21
